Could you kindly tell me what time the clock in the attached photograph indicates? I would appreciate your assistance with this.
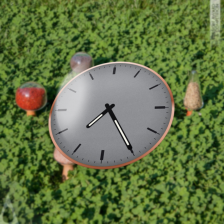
7:25
